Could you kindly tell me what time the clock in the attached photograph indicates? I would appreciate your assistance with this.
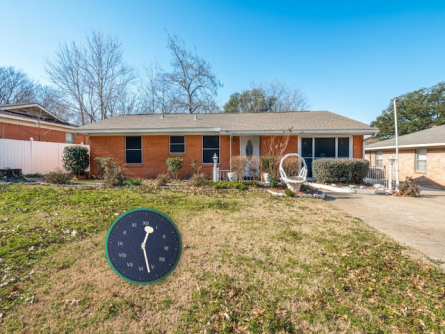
12:27
